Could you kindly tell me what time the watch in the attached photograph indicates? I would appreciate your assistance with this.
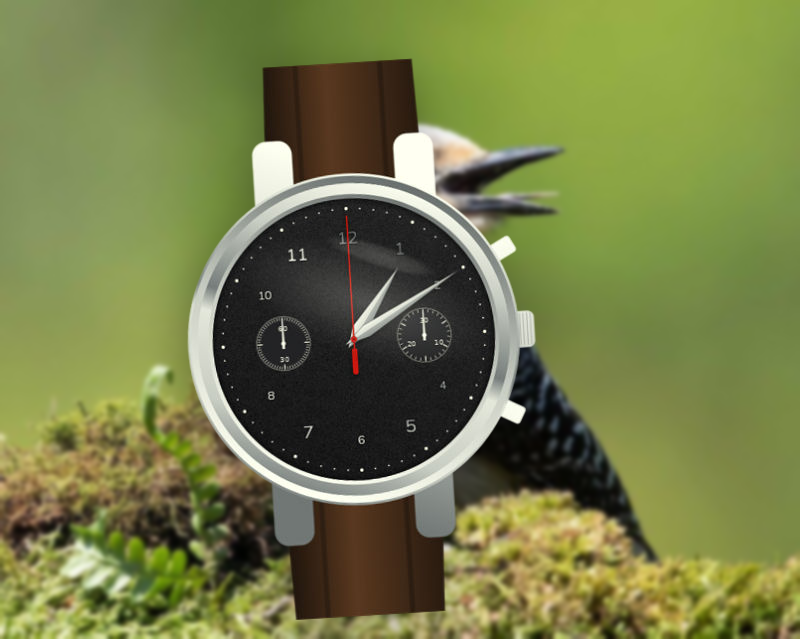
1:10
